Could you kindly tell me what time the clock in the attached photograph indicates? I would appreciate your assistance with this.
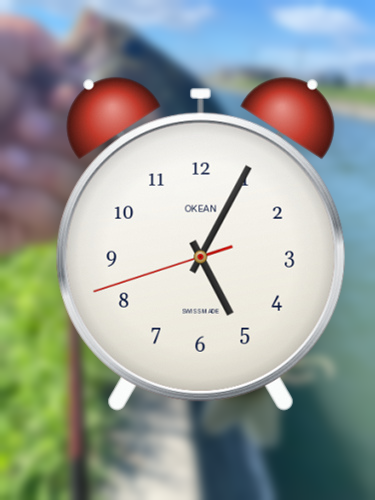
5:04:42
